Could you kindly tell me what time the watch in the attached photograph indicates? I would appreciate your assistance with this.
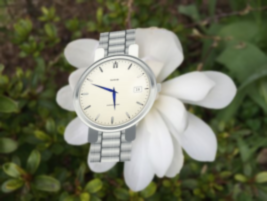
5:49
